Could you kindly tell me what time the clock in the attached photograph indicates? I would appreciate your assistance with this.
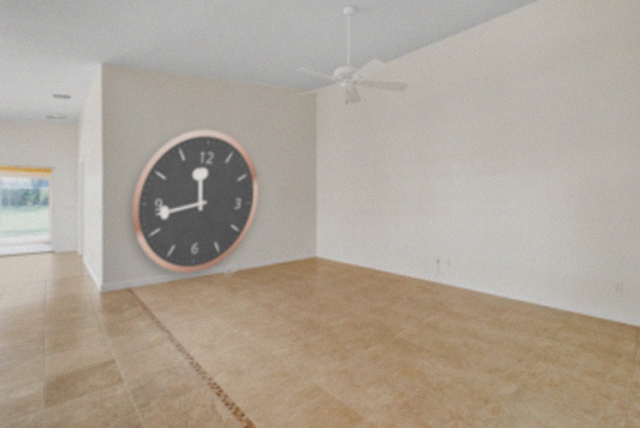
11:43
